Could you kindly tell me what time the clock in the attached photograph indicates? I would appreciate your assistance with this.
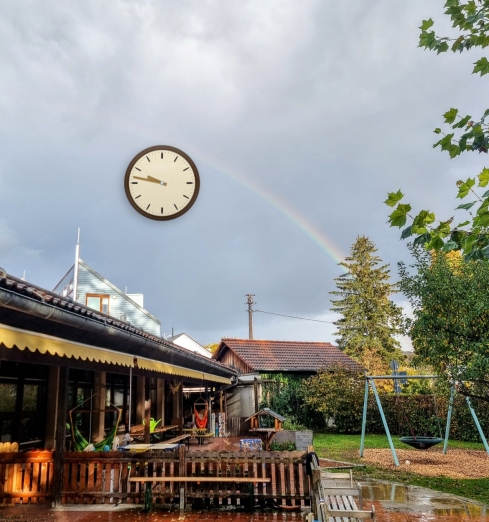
9:47
